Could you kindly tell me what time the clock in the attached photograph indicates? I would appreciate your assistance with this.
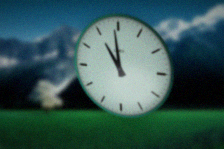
10:59
